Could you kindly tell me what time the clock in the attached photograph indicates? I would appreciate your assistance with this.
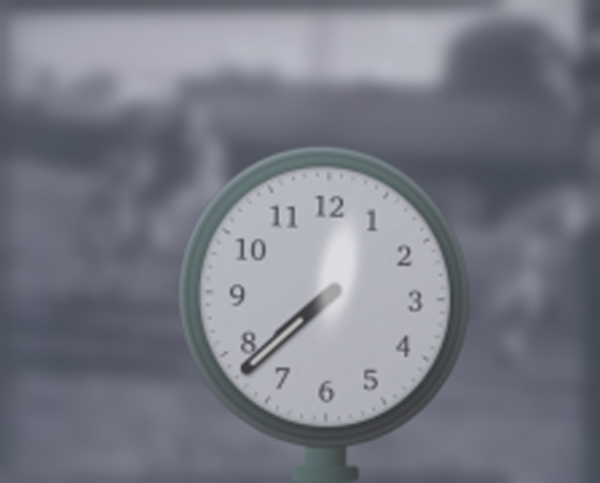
7:38
